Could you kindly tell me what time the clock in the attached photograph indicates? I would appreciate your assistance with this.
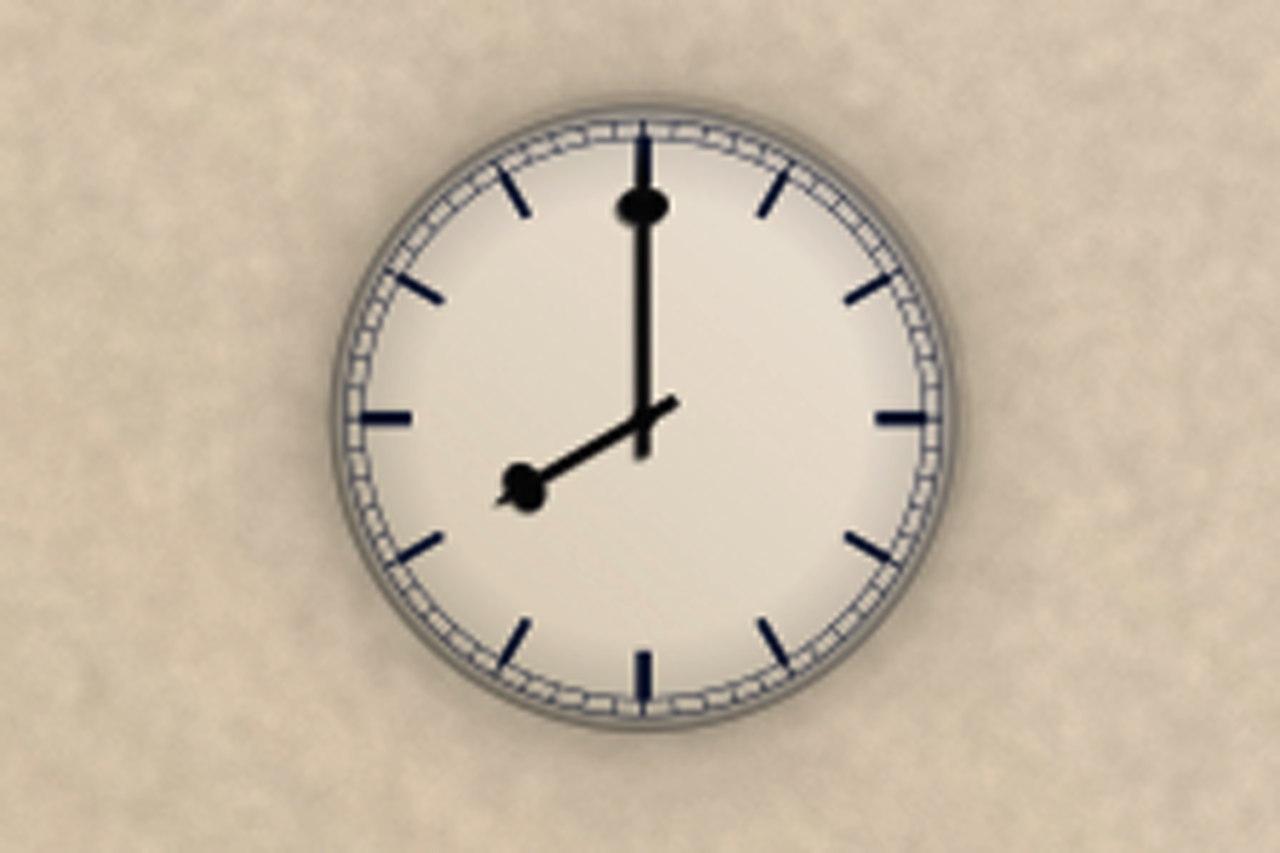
8:00
